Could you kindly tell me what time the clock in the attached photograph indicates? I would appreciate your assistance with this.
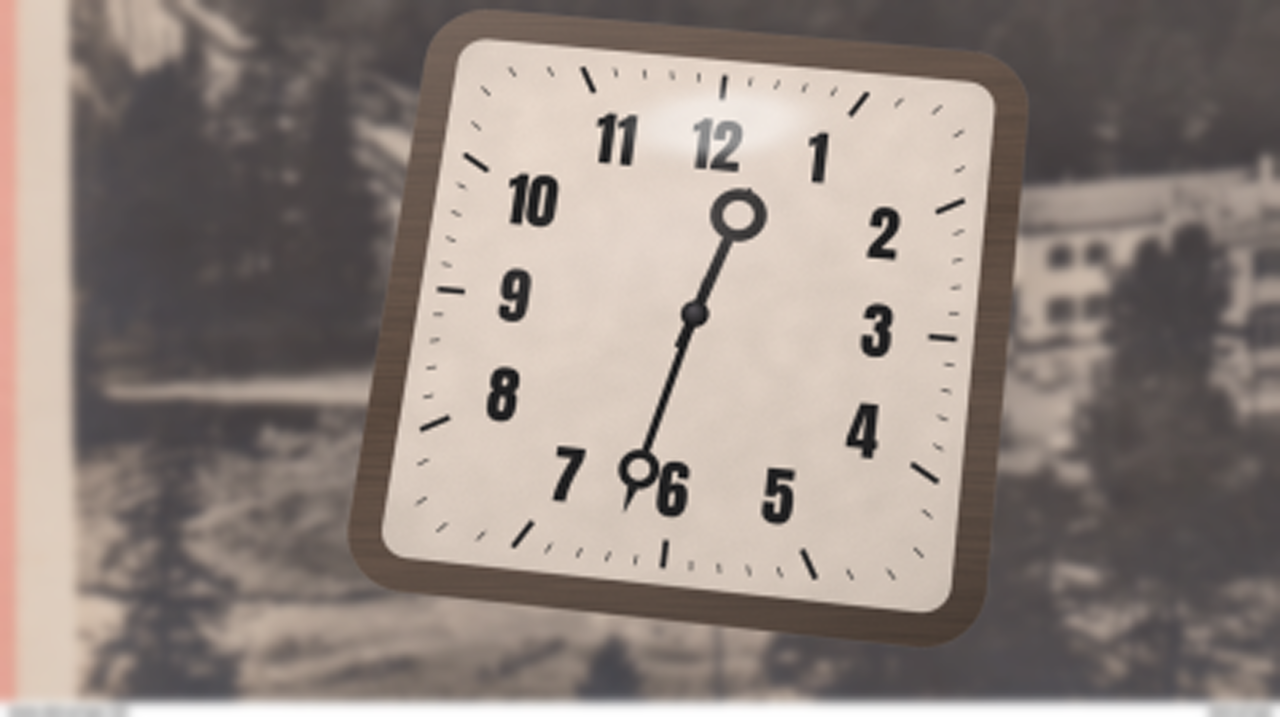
12:32
